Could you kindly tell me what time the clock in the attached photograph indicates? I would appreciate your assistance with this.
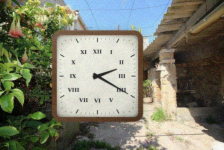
2:20
